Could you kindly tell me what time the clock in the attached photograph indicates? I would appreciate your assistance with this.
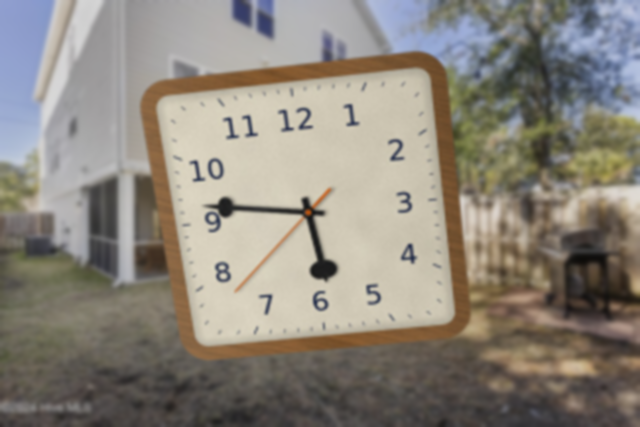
5:46:38
